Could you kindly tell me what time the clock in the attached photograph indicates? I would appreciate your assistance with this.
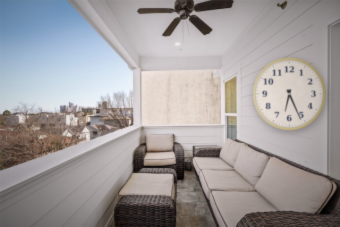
6:26
